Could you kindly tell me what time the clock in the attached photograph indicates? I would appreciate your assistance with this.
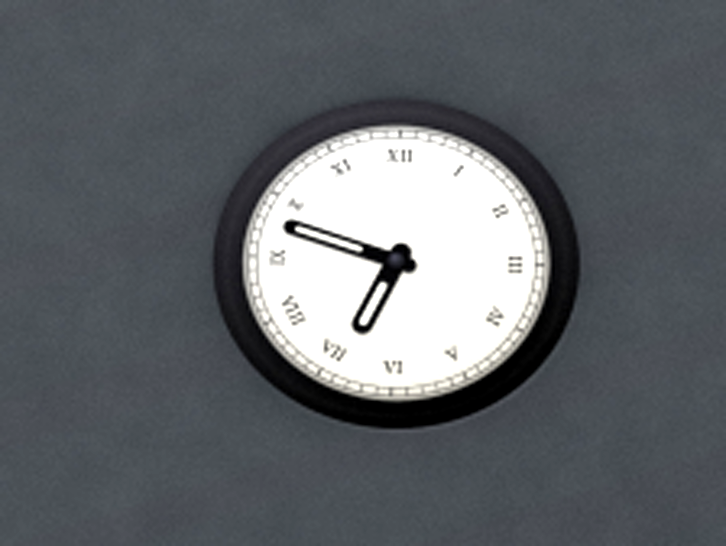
6:48
